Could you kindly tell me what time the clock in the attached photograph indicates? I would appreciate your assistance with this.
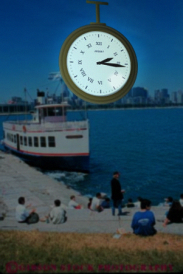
2:16
